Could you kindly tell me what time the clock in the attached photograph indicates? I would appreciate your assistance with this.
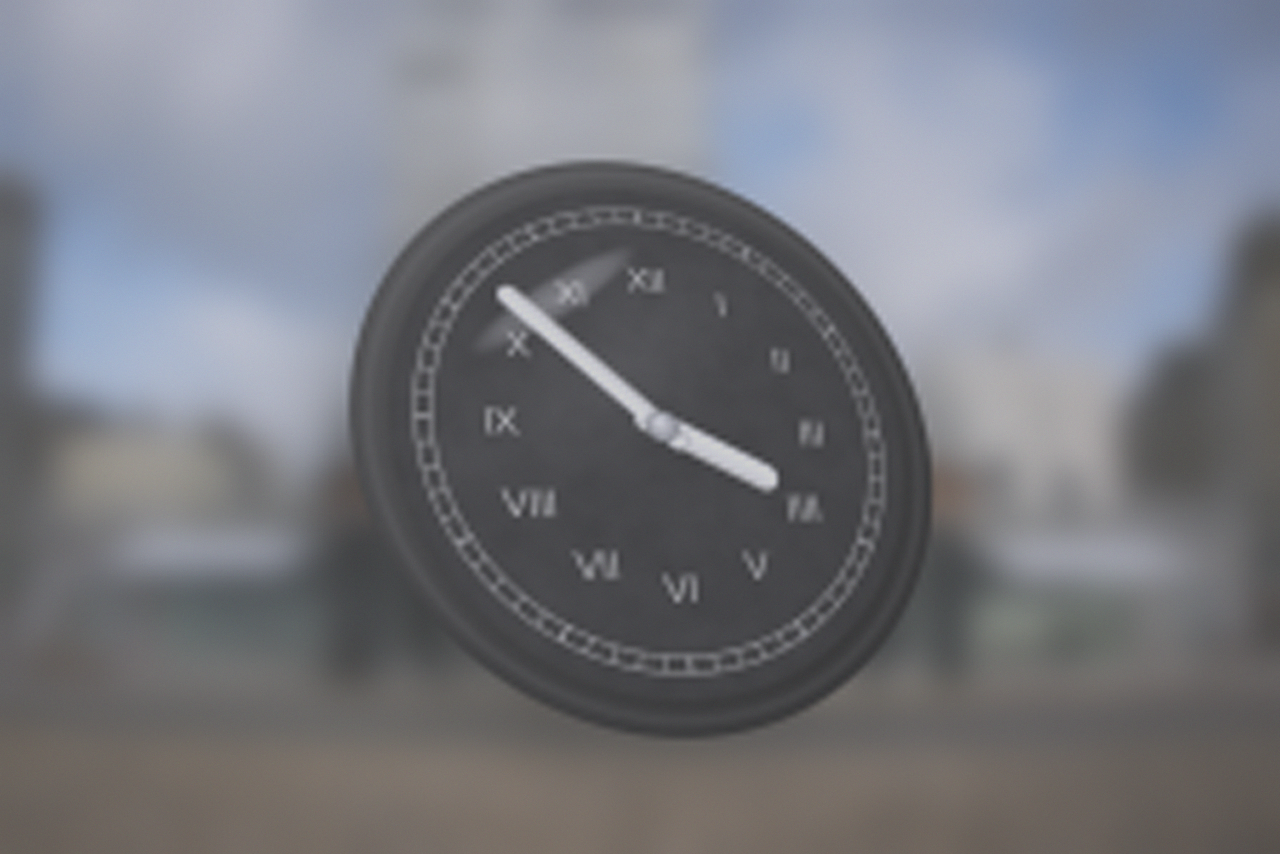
3:52
